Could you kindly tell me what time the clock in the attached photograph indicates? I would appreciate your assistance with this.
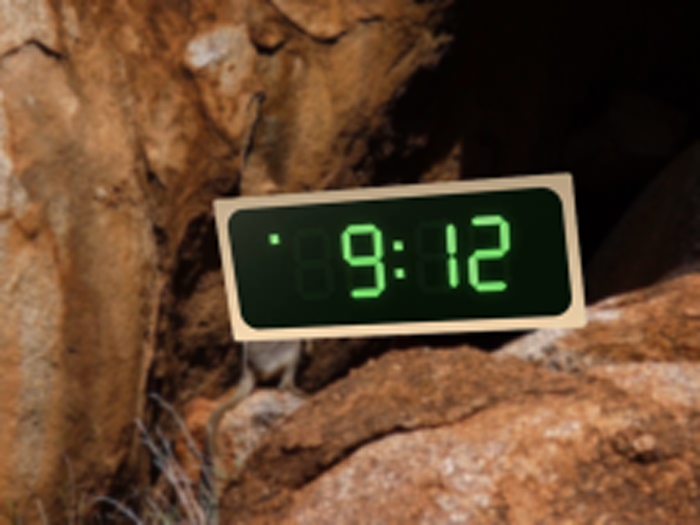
9:12
